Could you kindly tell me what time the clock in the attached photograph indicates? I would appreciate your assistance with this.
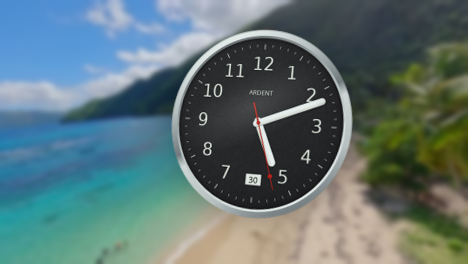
5:11:27
